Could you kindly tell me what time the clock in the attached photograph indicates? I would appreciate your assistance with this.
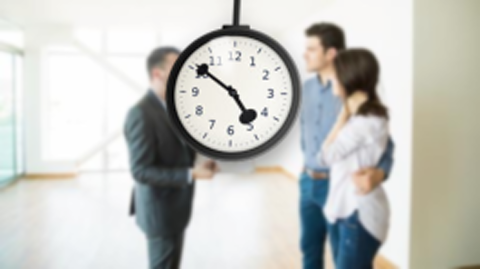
4:51
